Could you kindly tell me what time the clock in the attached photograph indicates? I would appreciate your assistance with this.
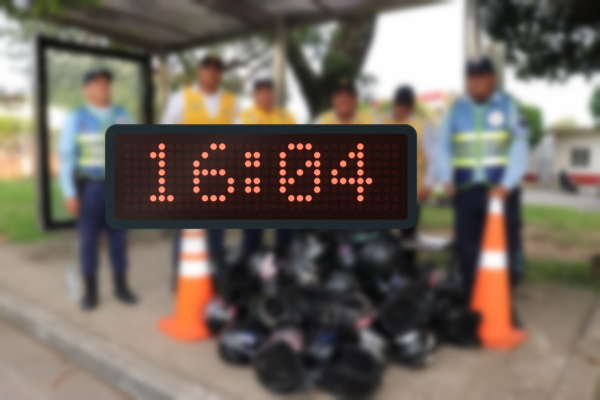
16:04
